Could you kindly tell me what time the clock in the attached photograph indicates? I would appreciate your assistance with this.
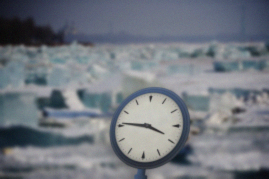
3:46
